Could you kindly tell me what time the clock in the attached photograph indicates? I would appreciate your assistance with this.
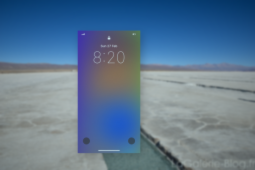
8:20
